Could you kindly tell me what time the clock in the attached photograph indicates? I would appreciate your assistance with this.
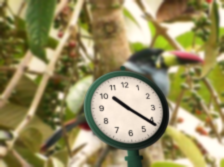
10:21
